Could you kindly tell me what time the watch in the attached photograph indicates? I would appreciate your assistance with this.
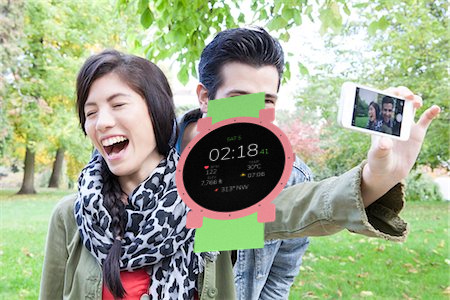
2:18:41
